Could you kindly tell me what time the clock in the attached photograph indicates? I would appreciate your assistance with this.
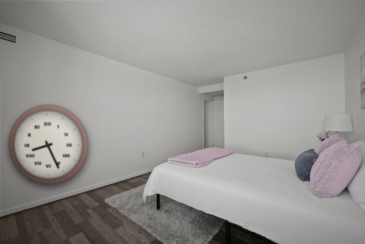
8:26
